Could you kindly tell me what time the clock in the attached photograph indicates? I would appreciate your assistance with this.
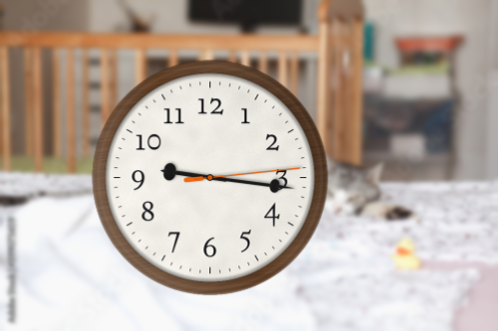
9:16:14
